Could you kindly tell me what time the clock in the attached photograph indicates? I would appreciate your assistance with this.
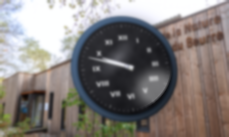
9:48
